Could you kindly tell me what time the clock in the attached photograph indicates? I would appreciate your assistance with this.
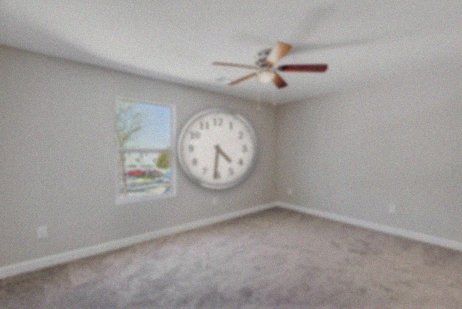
4:31
